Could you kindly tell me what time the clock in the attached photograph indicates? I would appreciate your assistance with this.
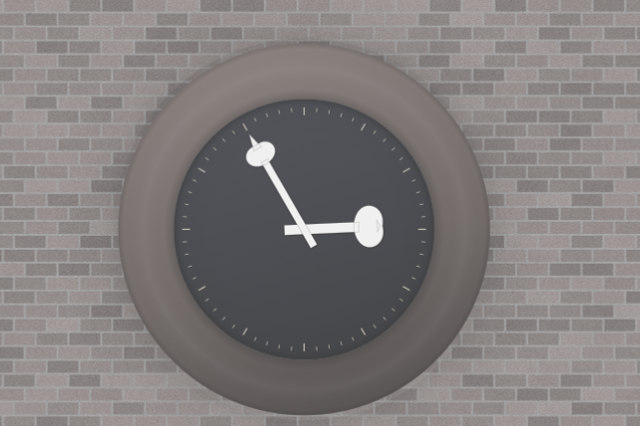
2:55
